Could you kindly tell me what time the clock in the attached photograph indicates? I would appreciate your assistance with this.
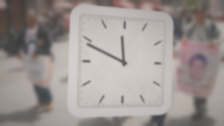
11:49
